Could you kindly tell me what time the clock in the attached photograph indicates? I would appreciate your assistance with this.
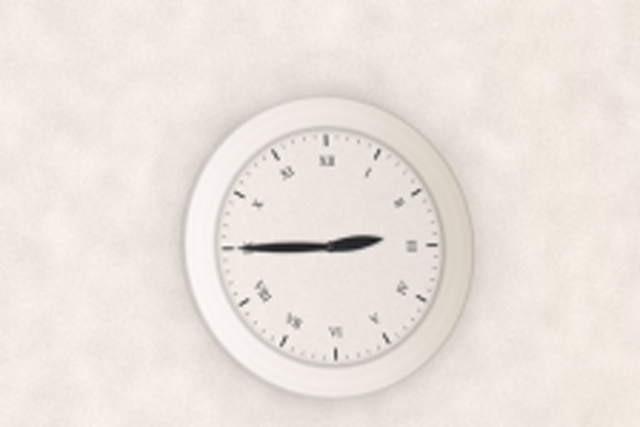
2:45
